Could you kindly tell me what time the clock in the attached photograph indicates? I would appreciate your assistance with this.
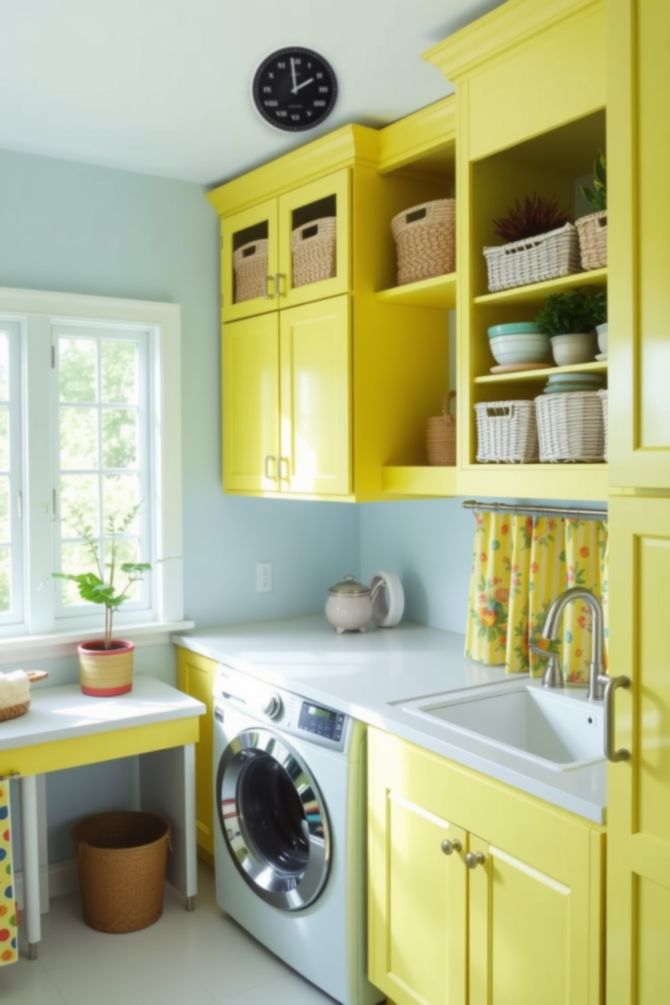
1:59
